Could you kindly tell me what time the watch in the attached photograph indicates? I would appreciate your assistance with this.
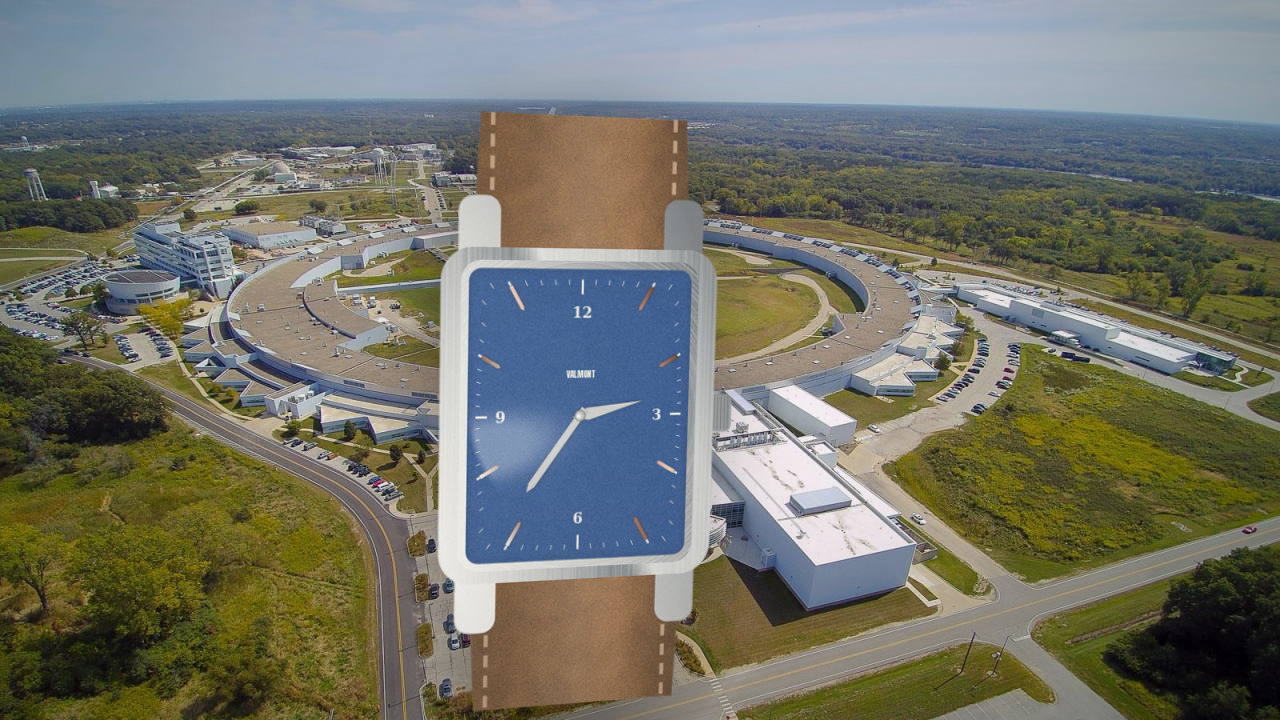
2:36
